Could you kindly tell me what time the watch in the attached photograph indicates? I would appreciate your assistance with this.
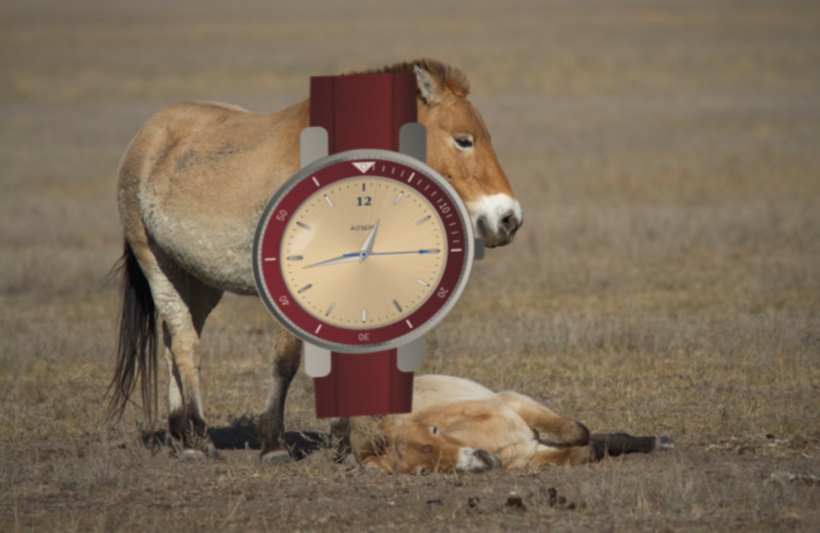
12:43:15
